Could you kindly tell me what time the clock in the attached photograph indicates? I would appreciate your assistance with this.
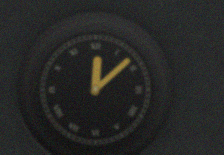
12:08
